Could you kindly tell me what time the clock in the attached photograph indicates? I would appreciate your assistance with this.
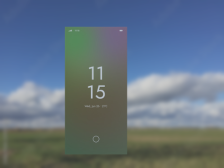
11:15
